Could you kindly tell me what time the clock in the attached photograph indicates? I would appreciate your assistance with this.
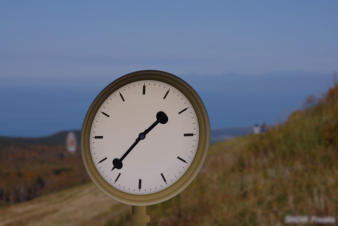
1:37
